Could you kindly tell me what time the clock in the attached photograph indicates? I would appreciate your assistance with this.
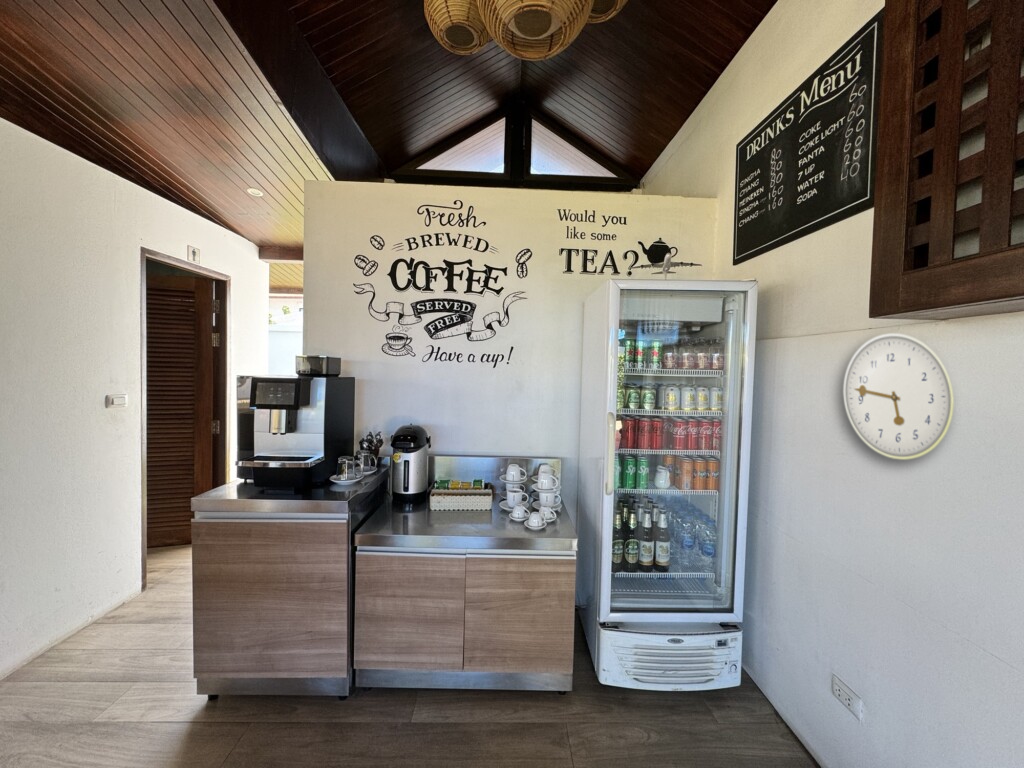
5:47
